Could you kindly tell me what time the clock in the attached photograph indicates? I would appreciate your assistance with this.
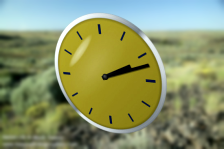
2:12
